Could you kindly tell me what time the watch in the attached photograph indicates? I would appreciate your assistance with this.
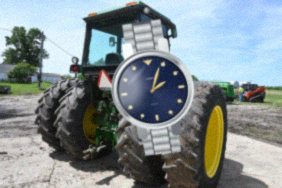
2:04
